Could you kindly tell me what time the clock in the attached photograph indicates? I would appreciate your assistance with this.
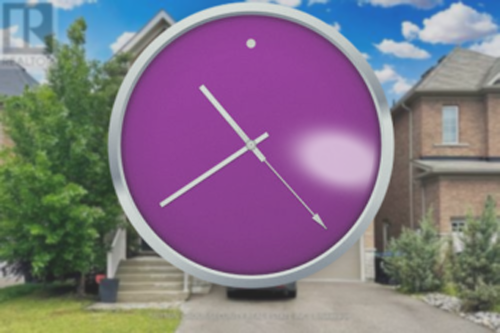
10:39:23
